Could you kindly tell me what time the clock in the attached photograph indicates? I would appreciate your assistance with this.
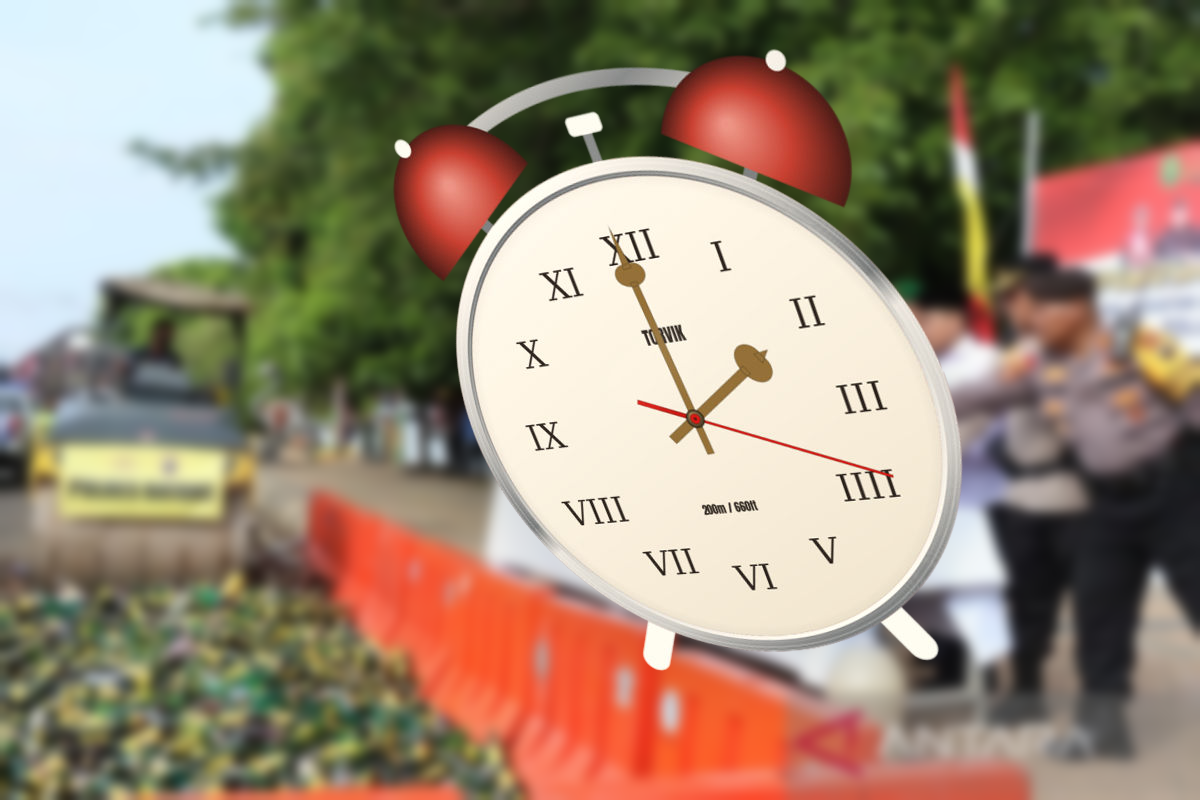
1:59:19
